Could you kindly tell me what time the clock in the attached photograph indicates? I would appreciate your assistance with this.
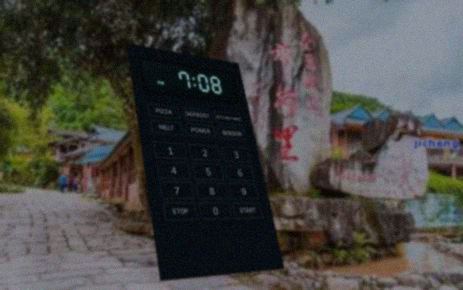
7:08
